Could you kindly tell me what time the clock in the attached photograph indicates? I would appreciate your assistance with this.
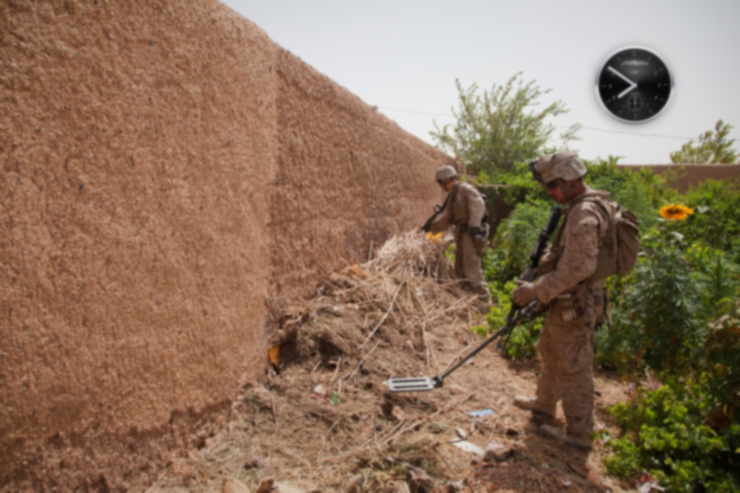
7:51
